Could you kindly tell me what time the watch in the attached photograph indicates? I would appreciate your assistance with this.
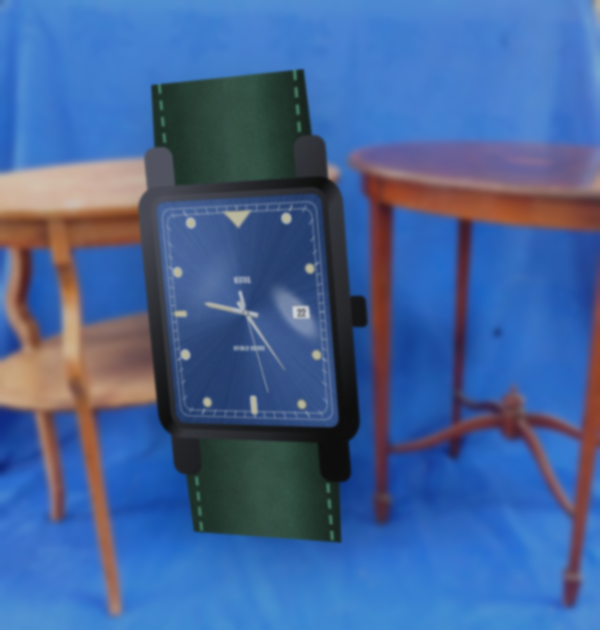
9:24:28
